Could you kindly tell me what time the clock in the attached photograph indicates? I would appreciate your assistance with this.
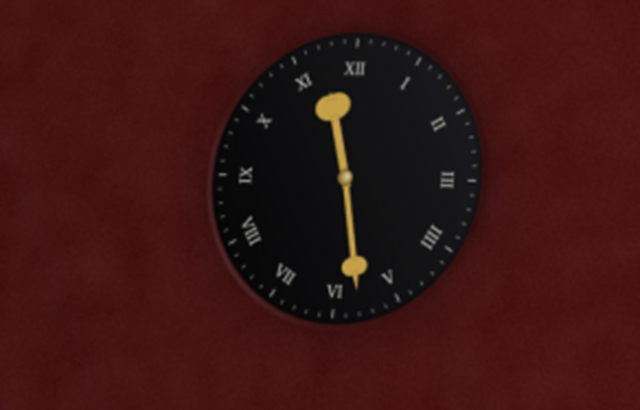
11:28
